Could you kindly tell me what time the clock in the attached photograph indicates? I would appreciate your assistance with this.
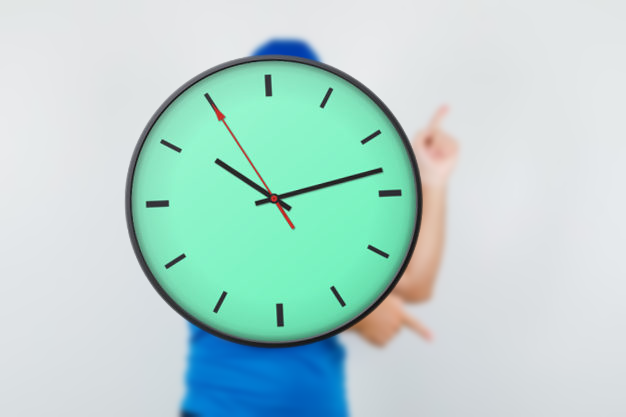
10:12:55
